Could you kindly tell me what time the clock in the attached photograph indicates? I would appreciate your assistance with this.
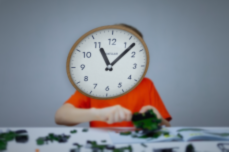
11:07
